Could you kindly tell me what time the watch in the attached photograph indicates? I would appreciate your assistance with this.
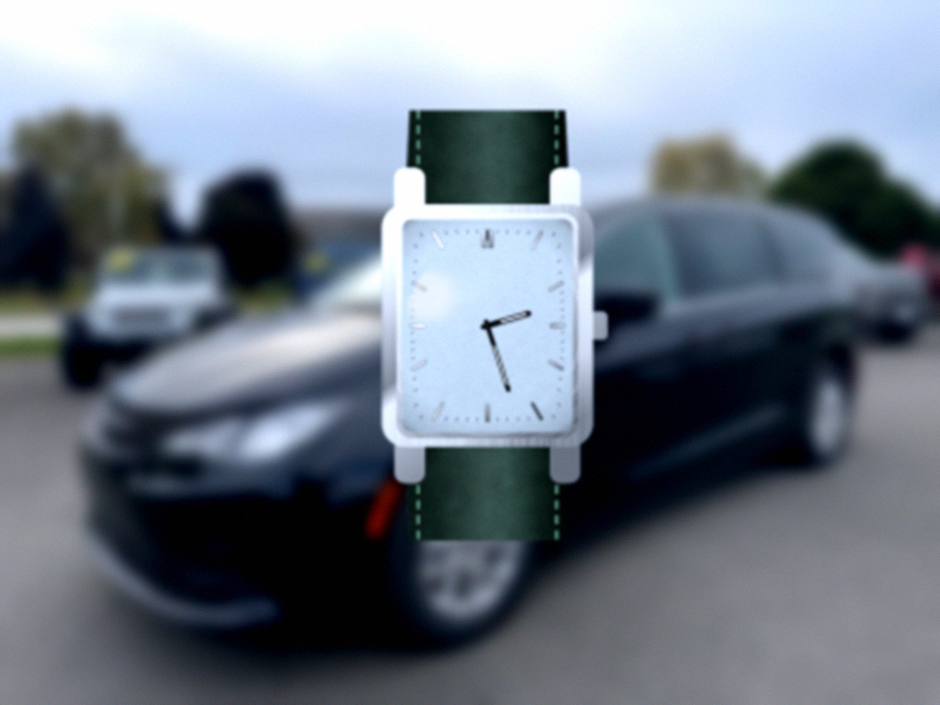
2:27
